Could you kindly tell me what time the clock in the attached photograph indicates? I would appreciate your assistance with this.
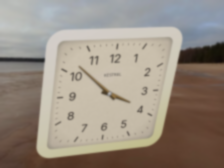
3:52
